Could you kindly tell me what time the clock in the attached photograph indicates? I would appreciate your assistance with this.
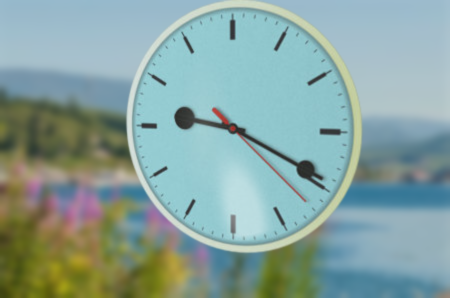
9:19:22
